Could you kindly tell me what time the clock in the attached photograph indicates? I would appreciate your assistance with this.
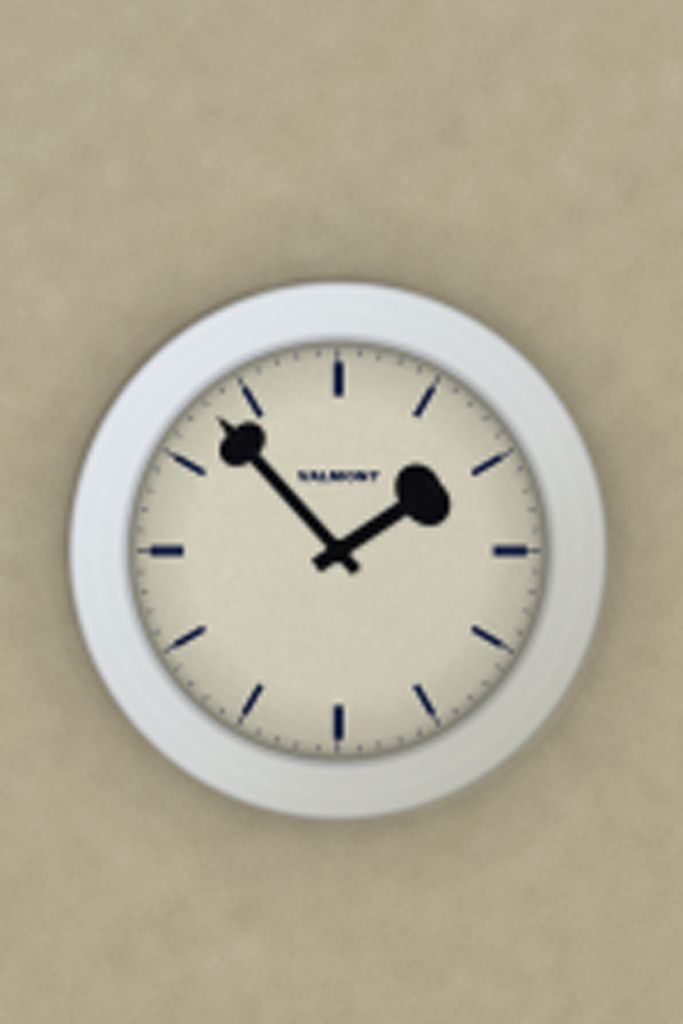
1:53
